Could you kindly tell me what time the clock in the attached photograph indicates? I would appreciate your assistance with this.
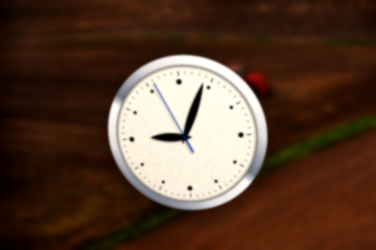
9:03:56
